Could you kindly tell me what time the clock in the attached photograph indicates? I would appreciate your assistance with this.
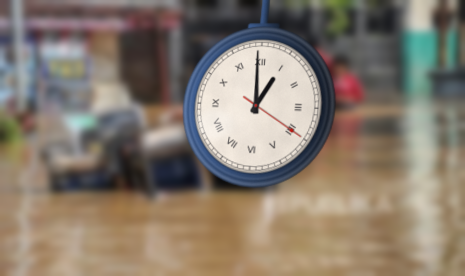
12:59:20
